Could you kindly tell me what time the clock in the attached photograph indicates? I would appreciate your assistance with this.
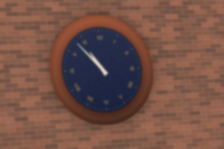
10:53
